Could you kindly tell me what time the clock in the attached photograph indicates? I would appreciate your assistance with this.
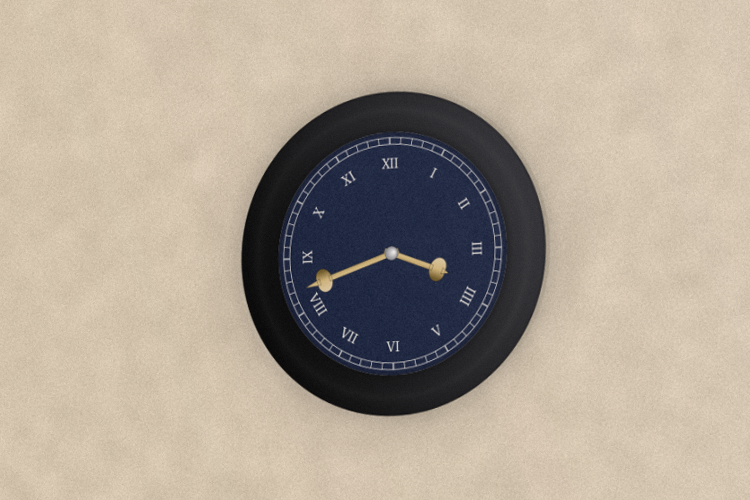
3:42
